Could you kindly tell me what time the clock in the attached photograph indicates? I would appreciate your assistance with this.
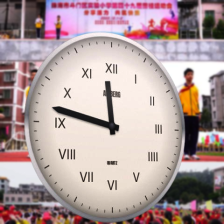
11:47
